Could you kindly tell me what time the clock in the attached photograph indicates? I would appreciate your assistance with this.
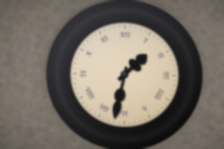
1:32
